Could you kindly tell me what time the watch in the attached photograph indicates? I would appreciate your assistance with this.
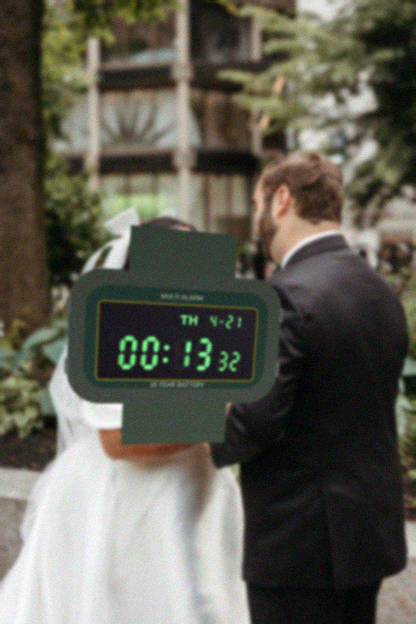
0:13:32
